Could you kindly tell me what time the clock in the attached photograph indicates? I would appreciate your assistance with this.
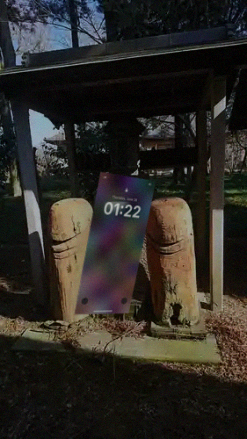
1:22
